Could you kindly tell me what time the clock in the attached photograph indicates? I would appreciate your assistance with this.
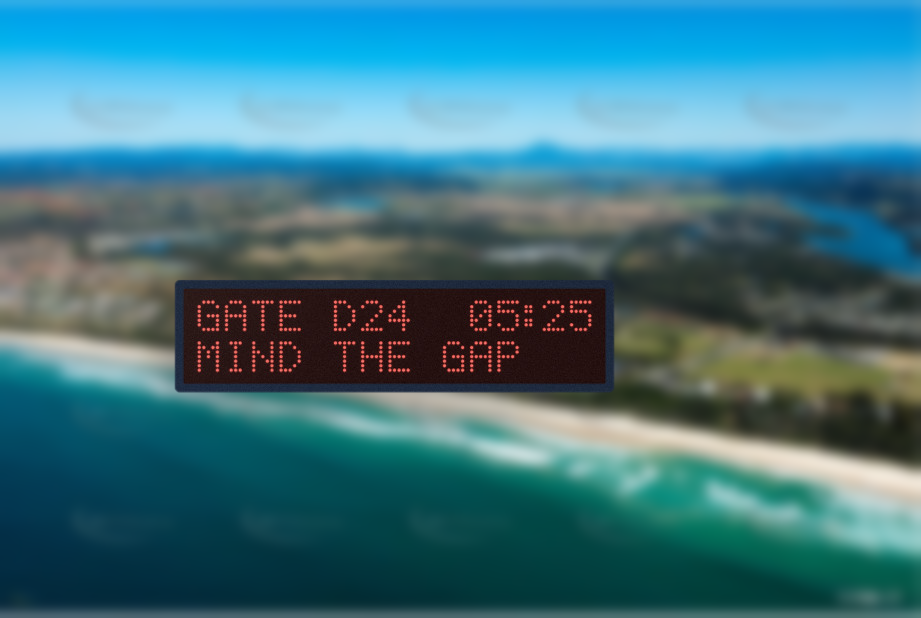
5:25
